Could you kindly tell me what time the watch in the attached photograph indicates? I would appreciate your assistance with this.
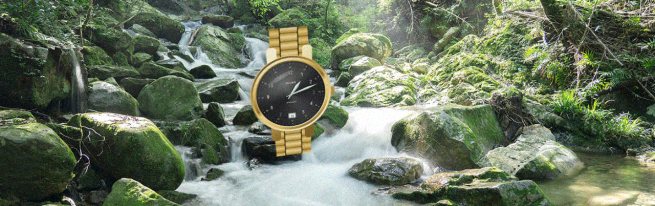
1:12
